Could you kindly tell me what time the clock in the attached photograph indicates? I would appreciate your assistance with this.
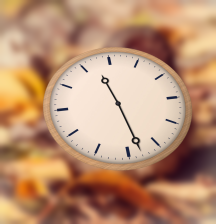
11:28
